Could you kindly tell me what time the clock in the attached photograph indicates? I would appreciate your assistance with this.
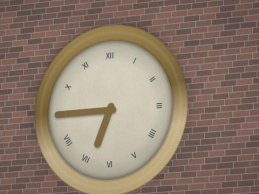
6:45
